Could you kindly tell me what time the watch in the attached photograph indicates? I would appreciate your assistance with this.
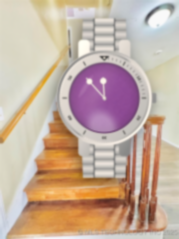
11:53
